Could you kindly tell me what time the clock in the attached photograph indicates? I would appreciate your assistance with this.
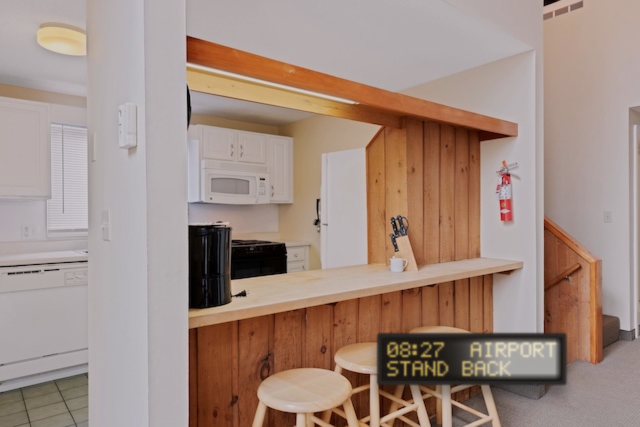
8:27
